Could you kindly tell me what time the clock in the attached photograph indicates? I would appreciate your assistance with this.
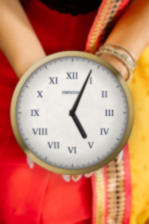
5:04
